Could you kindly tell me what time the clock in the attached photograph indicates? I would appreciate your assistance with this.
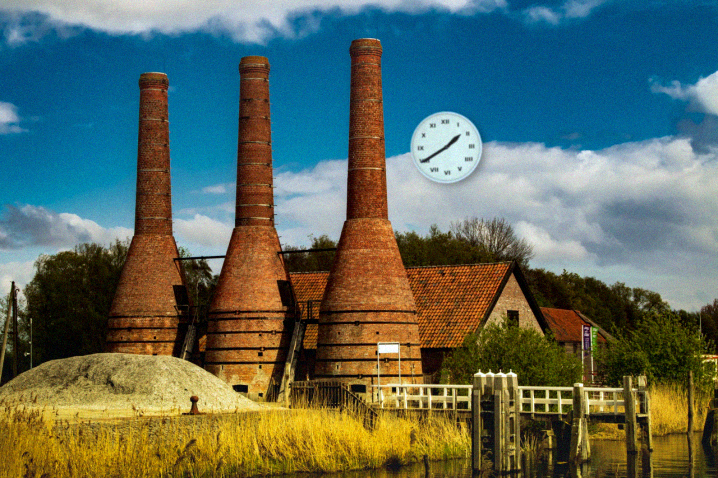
1:40
